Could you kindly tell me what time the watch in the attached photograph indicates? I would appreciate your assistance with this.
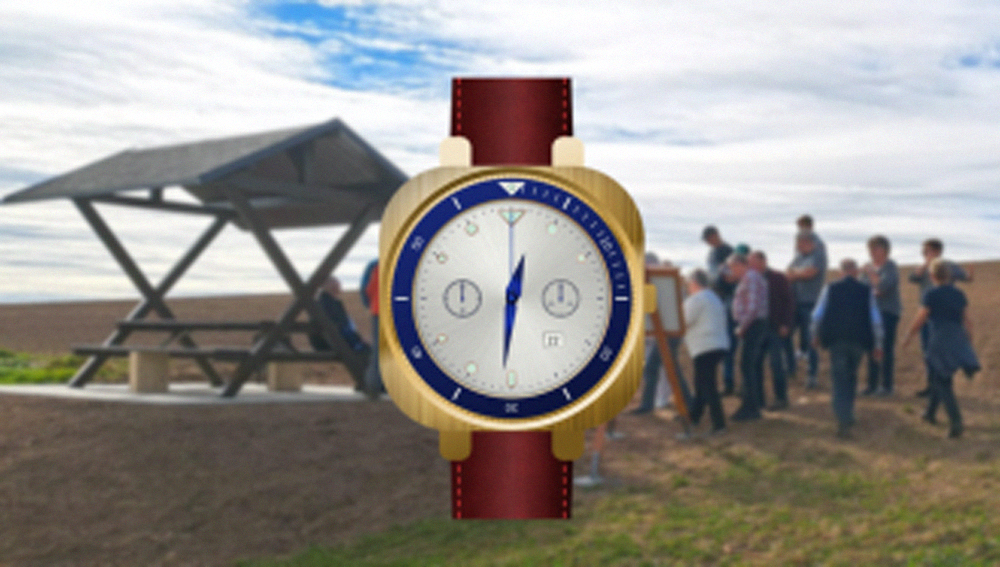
12:31
